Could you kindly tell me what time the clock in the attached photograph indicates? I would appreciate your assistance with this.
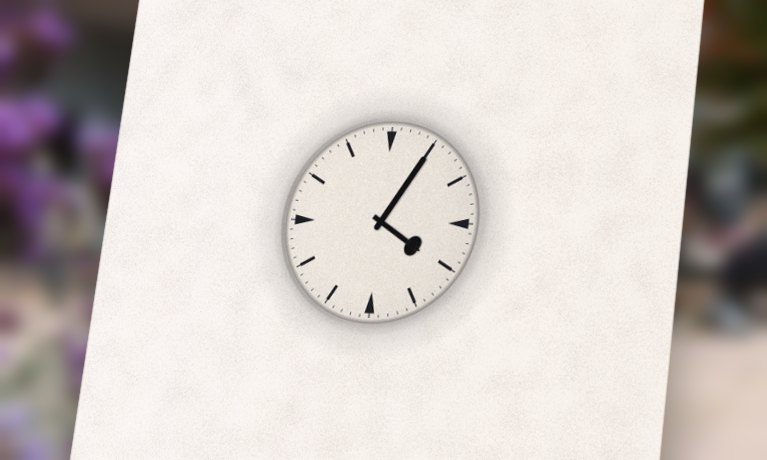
4:05
